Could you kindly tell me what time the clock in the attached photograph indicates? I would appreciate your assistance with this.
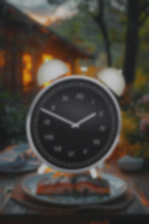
1:48
